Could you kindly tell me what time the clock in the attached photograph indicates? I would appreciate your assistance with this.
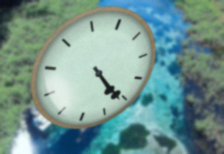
4:21
